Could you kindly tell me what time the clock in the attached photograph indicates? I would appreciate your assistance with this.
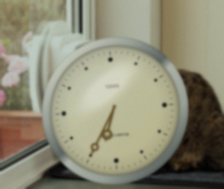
6:35
